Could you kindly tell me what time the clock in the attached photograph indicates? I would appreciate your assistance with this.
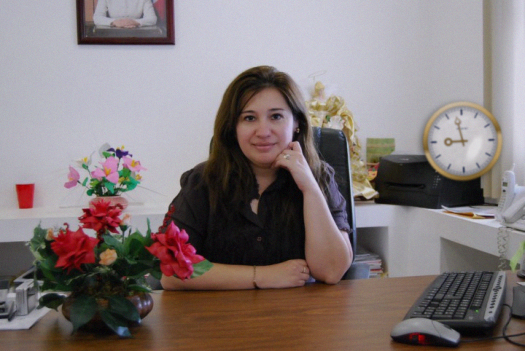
8:58
